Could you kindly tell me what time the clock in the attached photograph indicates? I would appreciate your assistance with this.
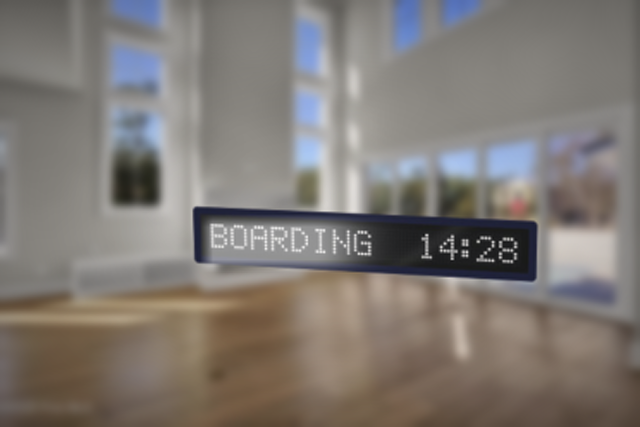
14:28
